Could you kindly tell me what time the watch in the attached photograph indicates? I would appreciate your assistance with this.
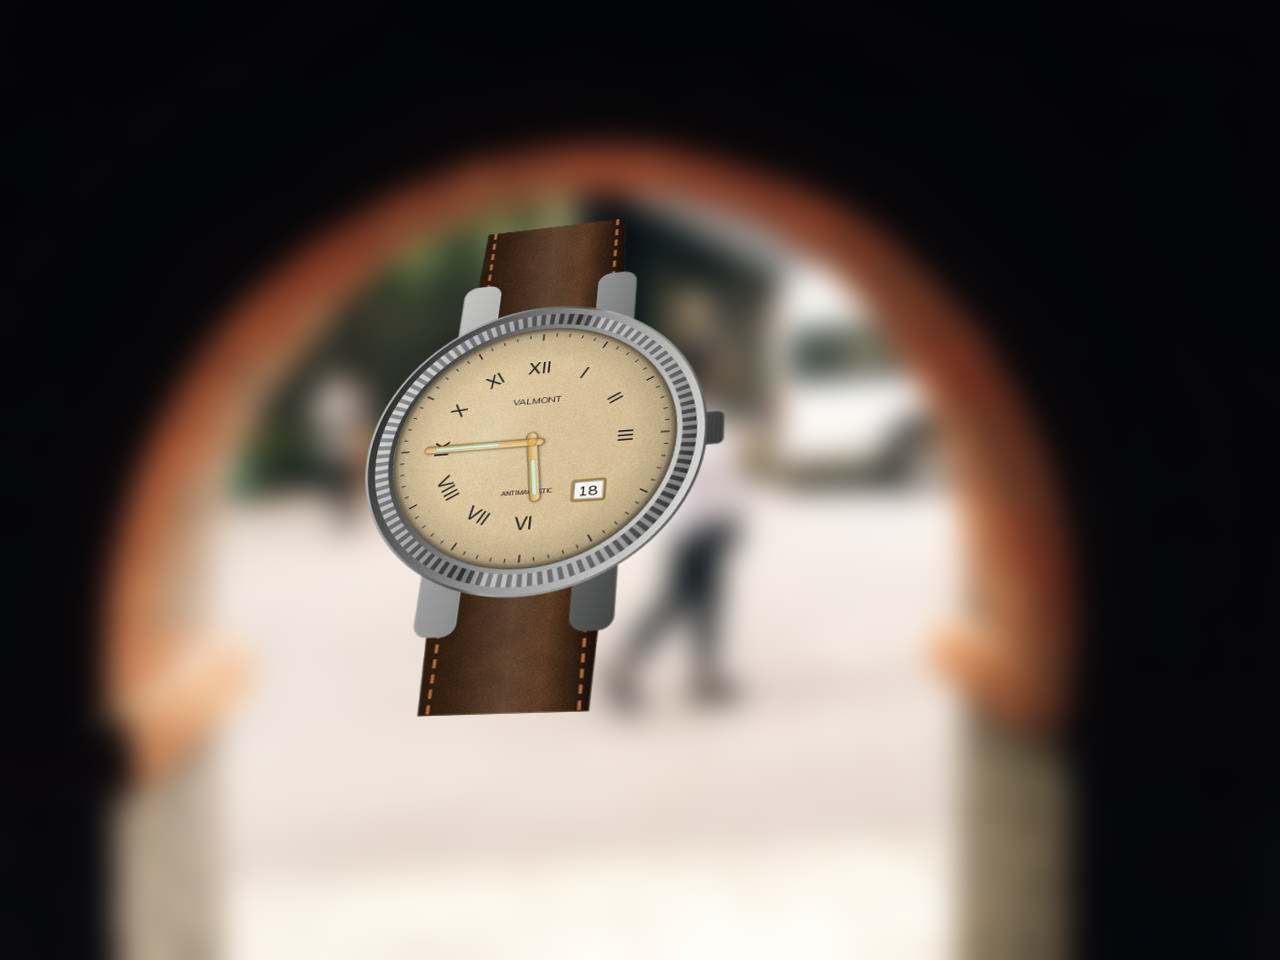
5:45
